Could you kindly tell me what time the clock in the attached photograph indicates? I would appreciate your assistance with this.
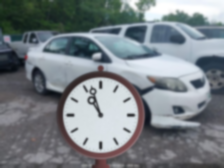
10:57
